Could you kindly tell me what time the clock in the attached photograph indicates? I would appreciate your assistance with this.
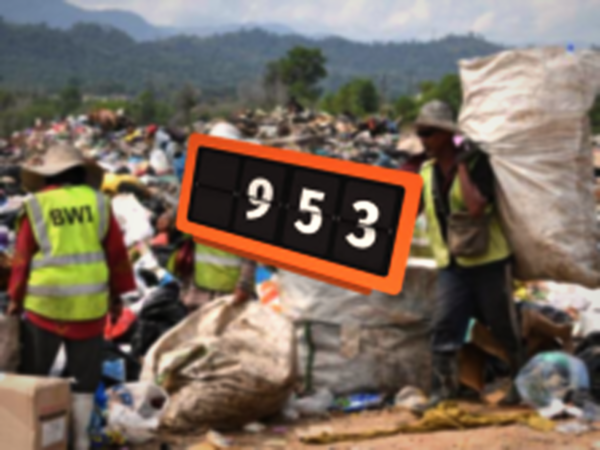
9:53
